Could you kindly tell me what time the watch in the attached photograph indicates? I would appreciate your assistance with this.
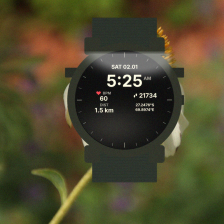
5:25
